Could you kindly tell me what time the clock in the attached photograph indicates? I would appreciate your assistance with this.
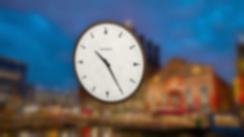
10:25
